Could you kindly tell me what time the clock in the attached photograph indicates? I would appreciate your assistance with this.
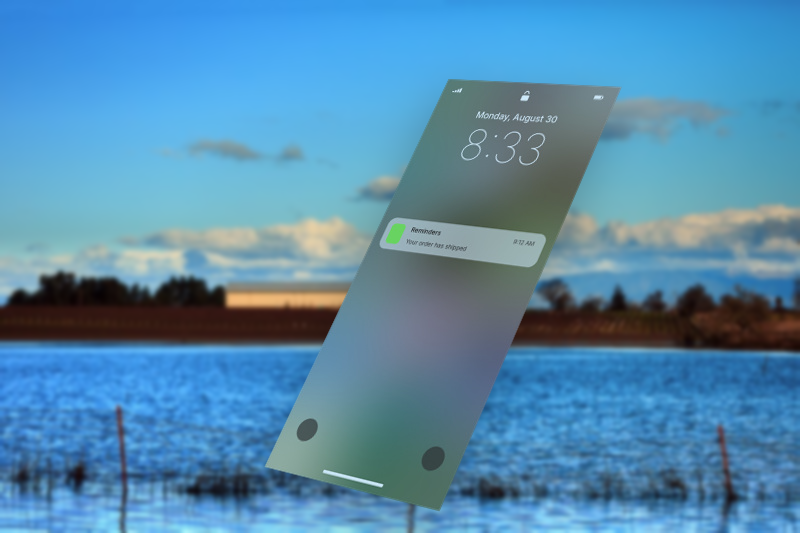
8:33
